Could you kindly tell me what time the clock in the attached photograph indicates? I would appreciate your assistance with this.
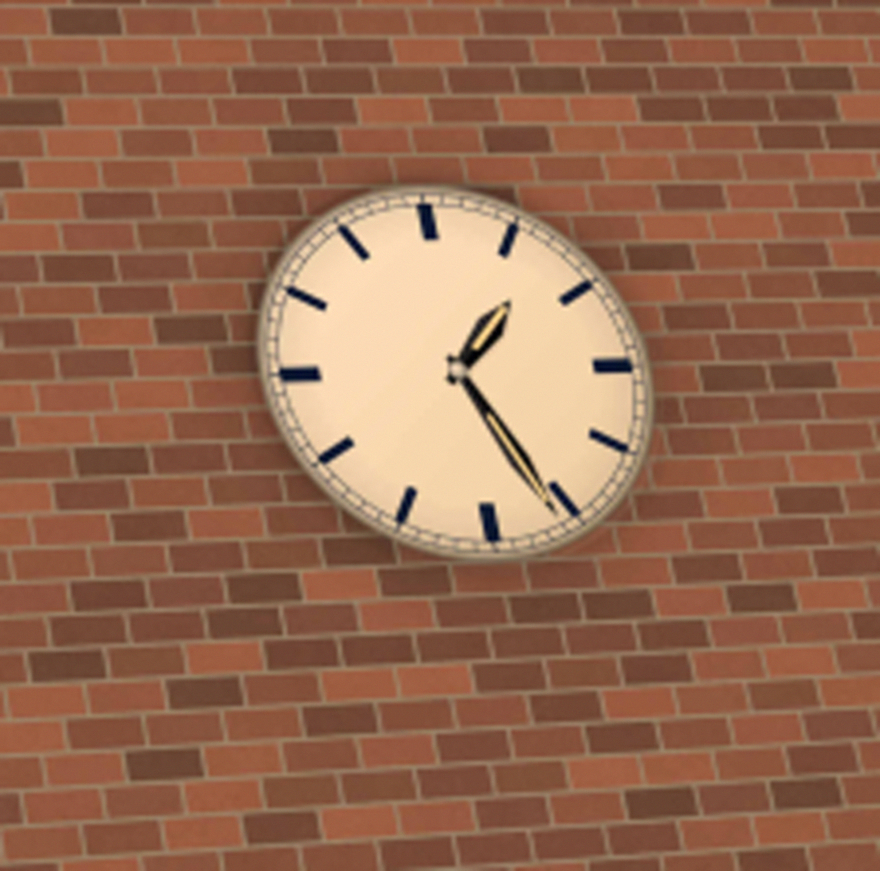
1:26
